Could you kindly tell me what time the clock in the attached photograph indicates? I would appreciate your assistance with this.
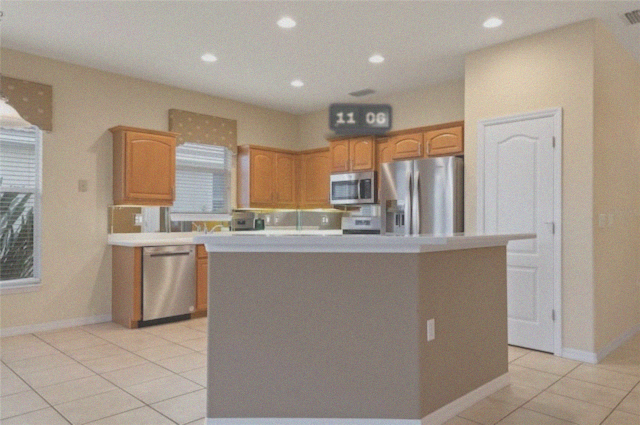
11:06
